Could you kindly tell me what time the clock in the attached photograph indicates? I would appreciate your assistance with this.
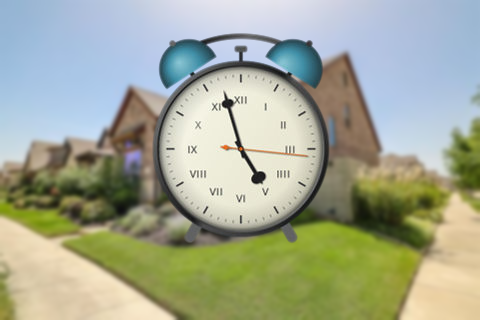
4:57:16
